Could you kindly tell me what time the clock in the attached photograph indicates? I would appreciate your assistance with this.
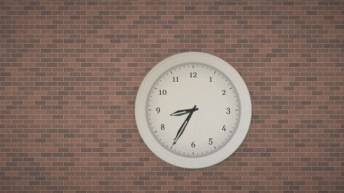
8:35
